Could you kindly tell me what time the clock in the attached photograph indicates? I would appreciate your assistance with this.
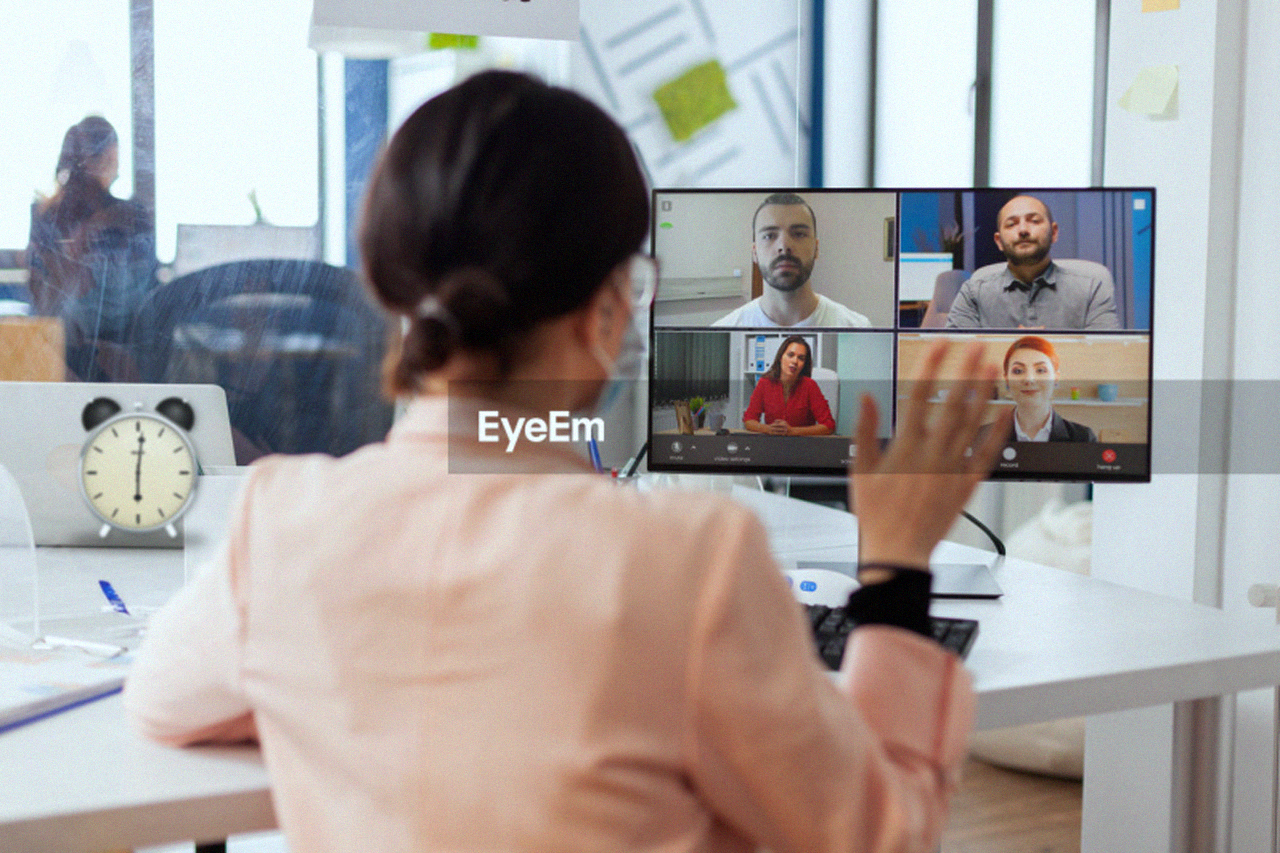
6:01
